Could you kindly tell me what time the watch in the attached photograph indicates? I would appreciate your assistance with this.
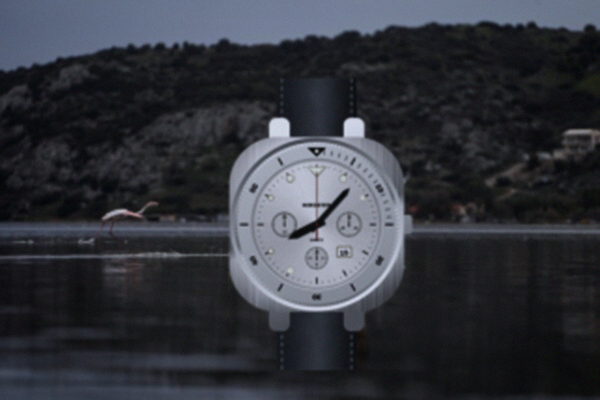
8:07
